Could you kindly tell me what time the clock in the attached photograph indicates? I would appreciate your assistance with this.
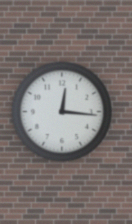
12:16
